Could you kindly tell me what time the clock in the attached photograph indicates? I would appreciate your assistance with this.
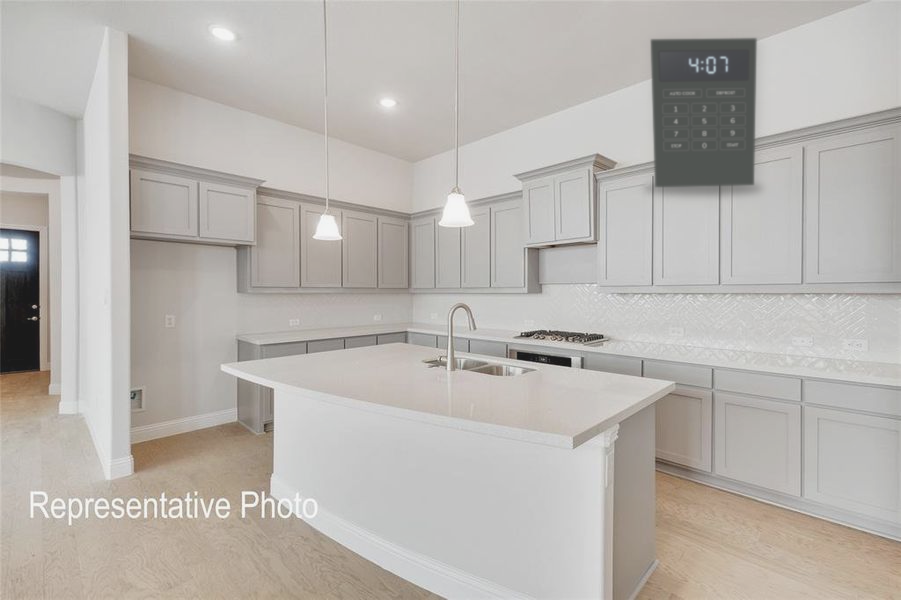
4:07
